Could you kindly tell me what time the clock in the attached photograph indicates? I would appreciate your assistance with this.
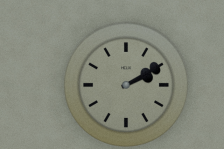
2:10
